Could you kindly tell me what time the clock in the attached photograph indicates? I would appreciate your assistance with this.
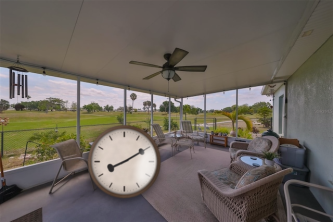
8:10
